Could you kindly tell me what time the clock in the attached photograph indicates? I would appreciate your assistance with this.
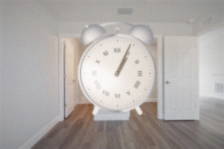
1:04
